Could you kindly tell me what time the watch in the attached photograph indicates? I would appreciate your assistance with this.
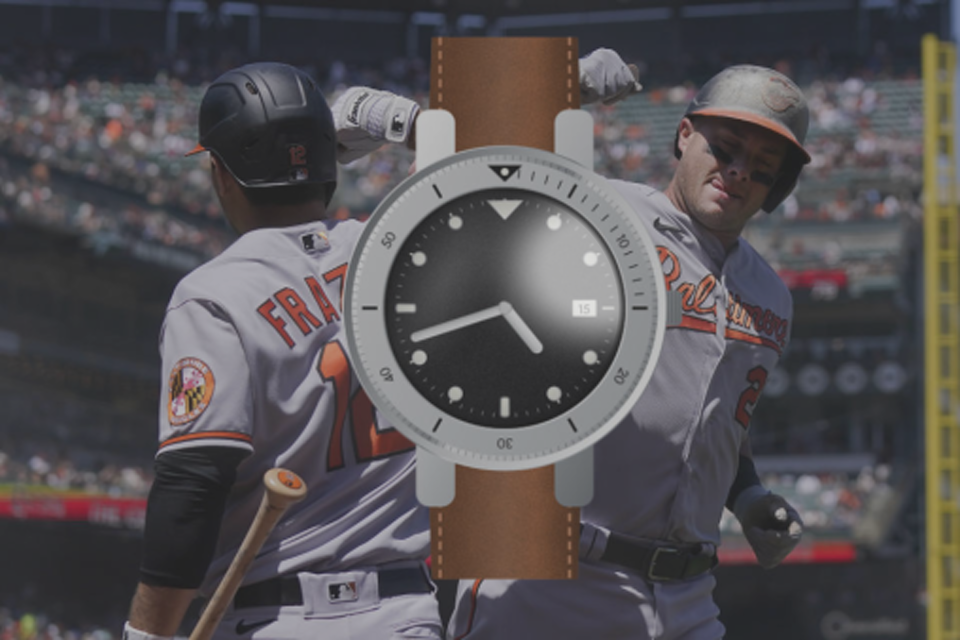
4:42
